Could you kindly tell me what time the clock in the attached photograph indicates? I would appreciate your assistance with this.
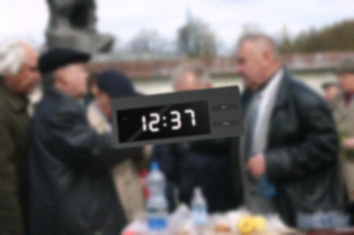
12:37
